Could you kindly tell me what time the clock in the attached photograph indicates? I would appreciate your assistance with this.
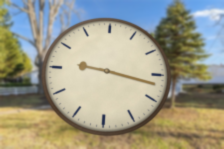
9:17
